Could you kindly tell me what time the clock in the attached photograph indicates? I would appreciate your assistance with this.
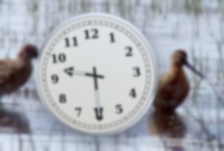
9:30
